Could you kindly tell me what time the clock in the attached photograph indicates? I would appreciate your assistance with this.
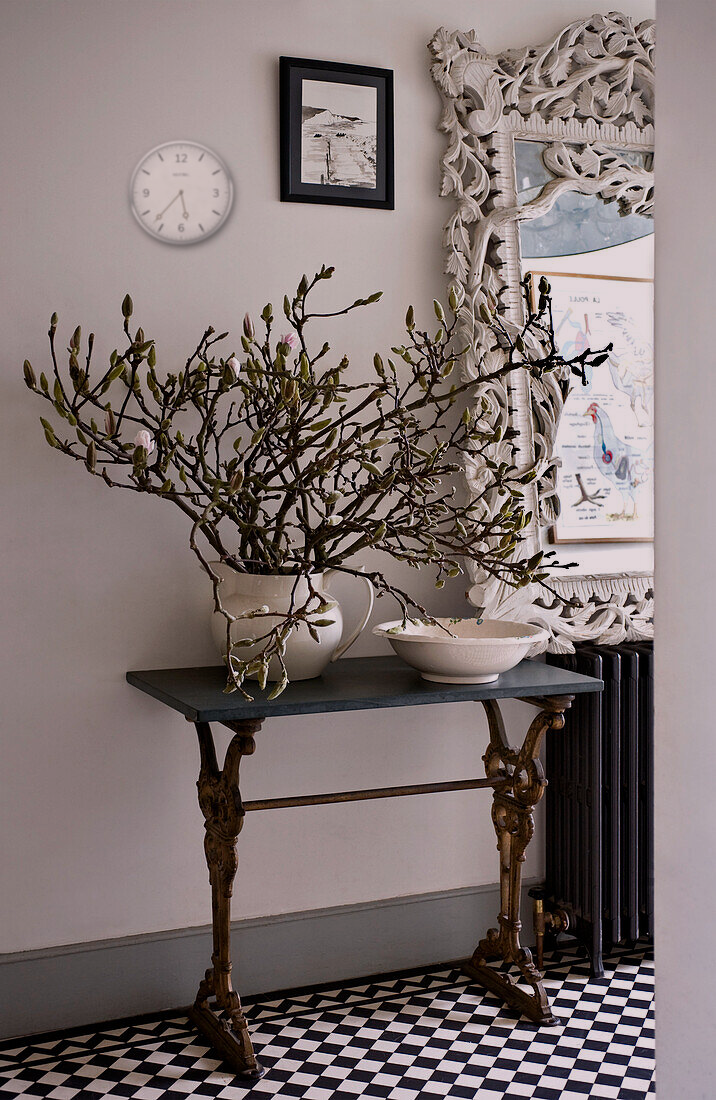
5:37
